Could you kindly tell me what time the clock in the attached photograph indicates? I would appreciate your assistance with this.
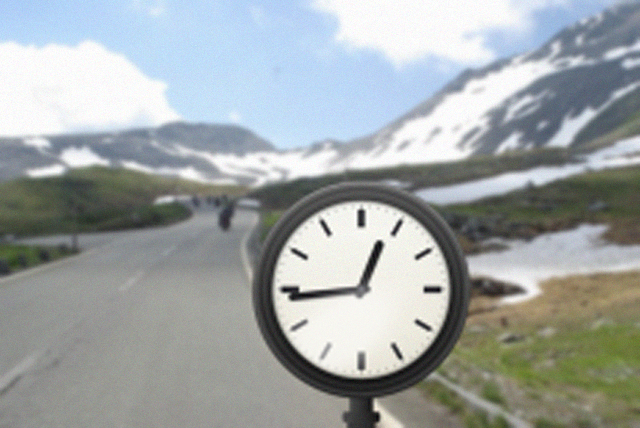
12:44
